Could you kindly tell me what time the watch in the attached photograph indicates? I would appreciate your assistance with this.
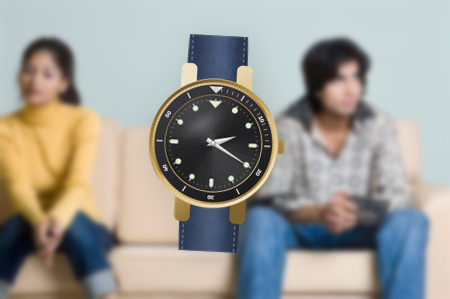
2:20
